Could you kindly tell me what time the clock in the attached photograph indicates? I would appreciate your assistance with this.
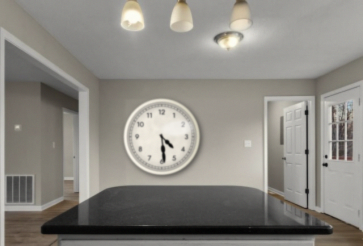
4:29
